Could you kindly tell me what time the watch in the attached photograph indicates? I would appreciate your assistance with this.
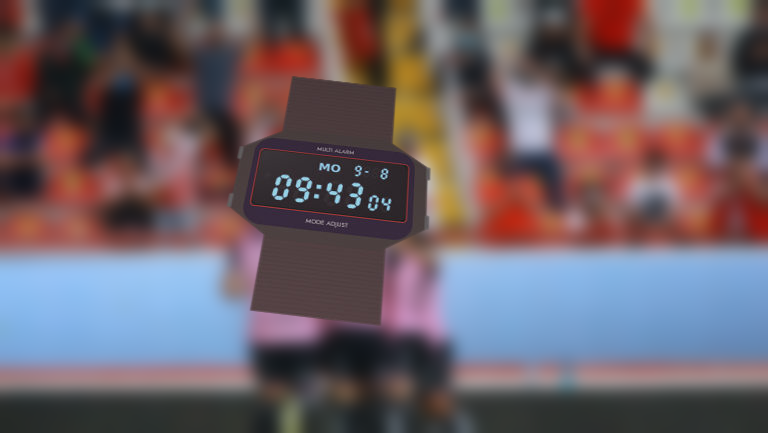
9:43:04
